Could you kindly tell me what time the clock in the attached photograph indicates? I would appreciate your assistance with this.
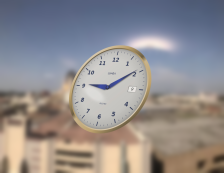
9:09
